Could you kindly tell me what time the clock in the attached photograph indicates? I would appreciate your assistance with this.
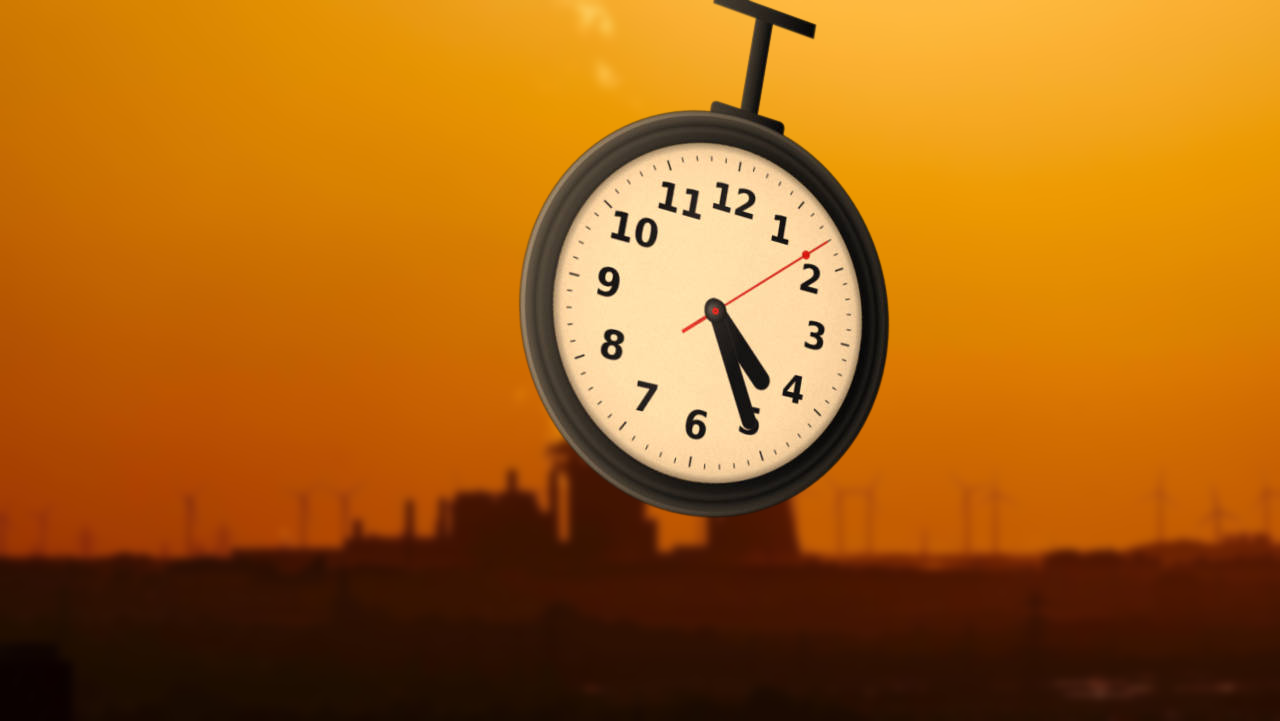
4:25:08
